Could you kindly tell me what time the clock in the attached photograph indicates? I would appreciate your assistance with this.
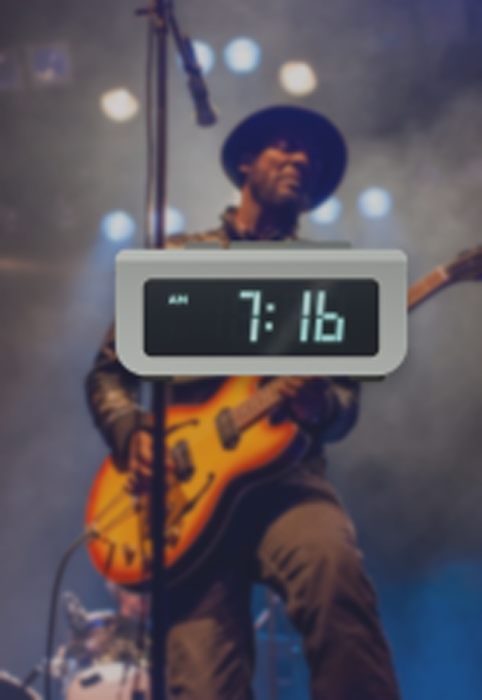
7:16
